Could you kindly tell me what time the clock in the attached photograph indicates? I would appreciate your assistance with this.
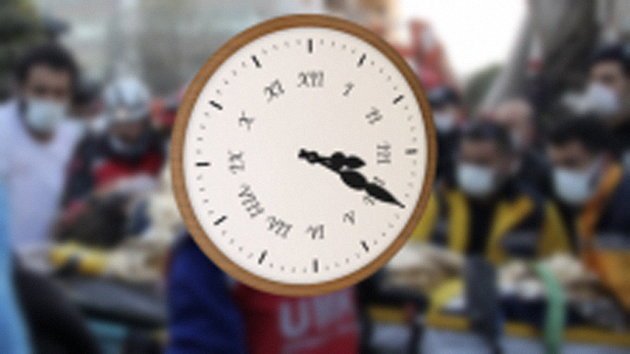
3:20
